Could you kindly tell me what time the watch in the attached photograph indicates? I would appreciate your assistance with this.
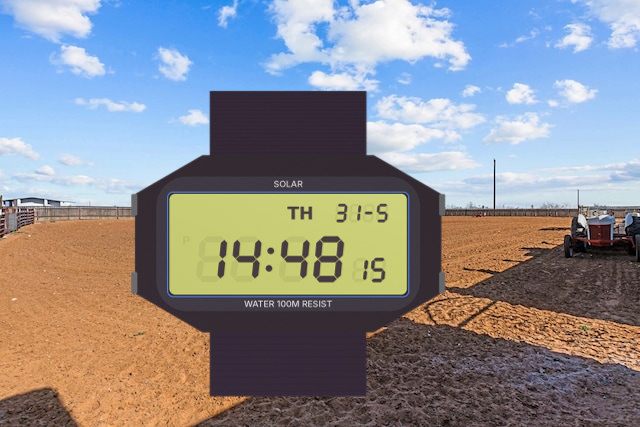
14:48:15
